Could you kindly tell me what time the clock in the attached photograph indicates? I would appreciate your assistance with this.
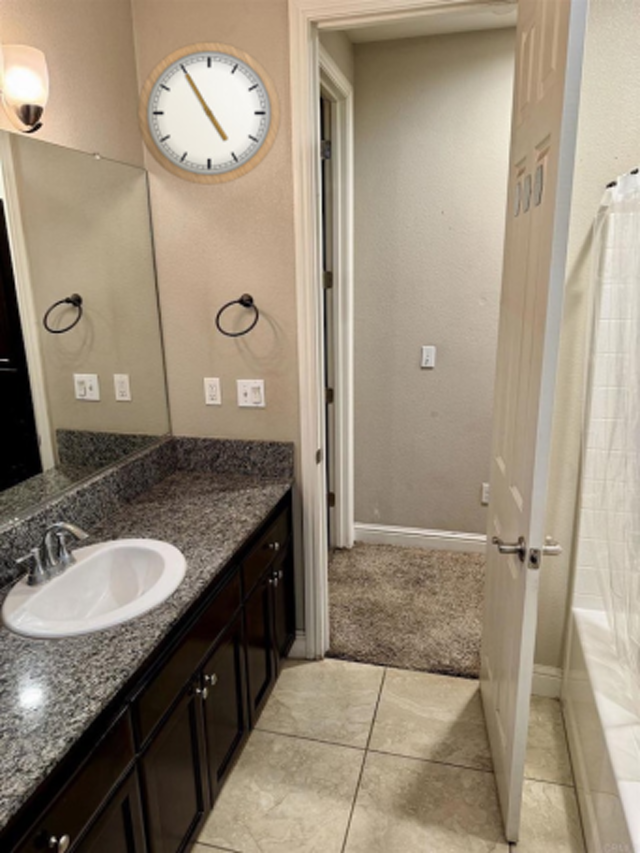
4:55
